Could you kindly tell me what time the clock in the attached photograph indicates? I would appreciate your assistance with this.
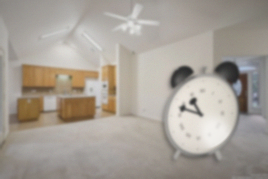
10:48
